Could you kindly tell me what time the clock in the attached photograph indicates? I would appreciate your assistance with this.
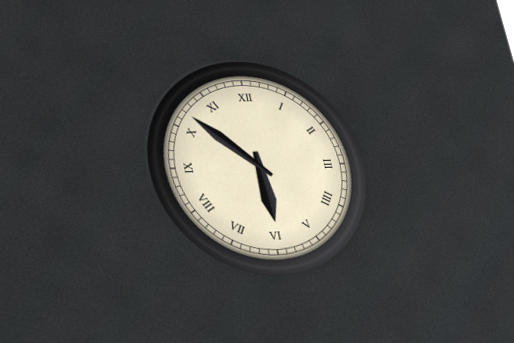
5:52
